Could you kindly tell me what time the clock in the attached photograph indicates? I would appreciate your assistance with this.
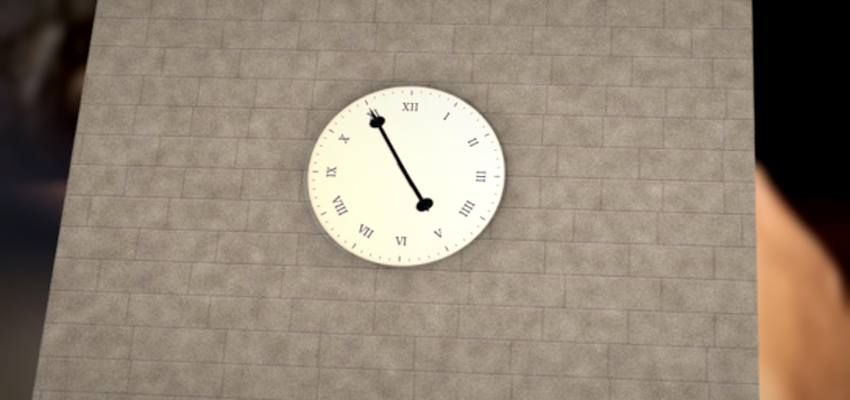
4:55
